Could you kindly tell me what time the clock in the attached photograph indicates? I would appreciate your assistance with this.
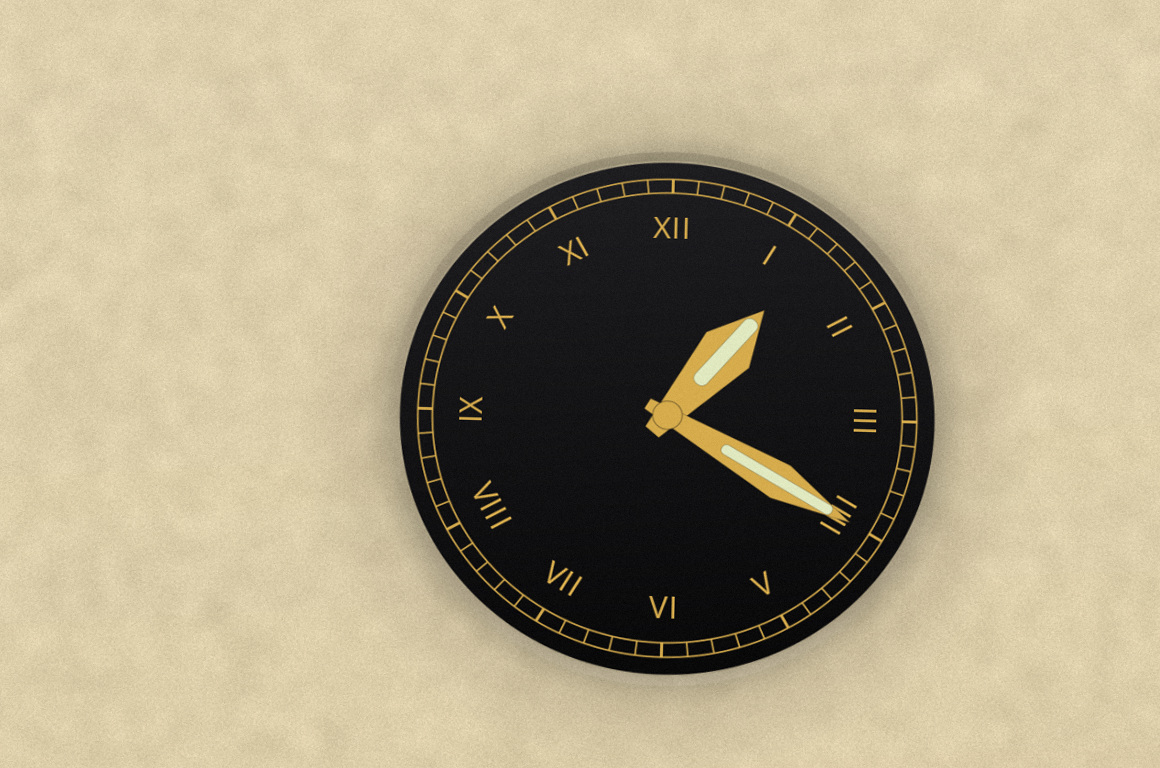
1:20
